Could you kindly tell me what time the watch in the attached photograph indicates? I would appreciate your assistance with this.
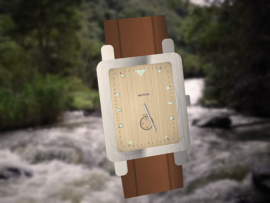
5:27
